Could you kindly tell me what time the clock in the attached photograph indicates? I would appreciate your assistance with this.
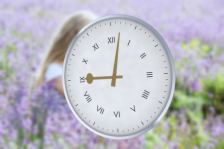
9:02
